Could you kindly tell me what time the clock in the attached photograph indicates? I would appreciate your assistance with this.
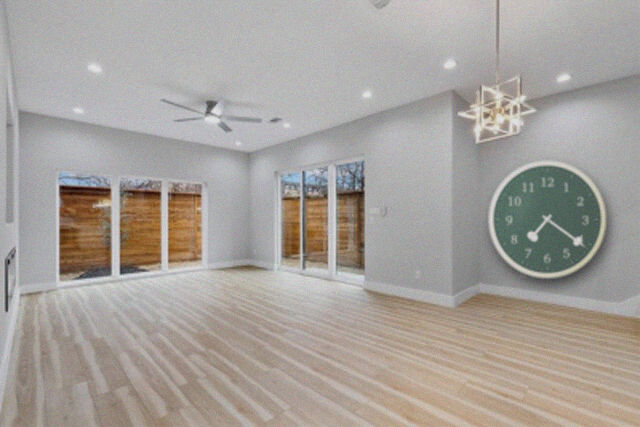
7:21
